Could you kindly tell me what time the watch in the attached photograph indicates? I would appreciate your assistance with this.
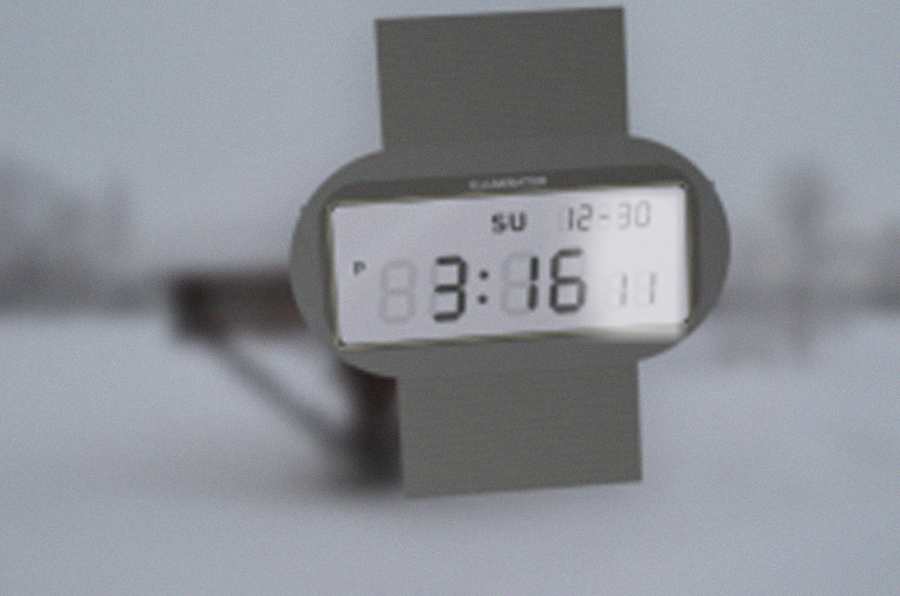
3:16:11
